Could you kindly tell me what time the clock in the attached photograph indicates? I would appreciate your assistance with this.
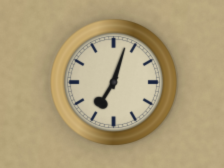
7:03
